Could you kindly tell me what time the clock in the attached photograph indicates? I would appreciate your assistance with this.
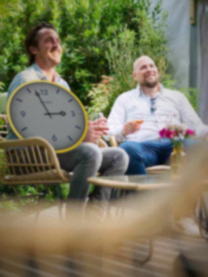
2:57
